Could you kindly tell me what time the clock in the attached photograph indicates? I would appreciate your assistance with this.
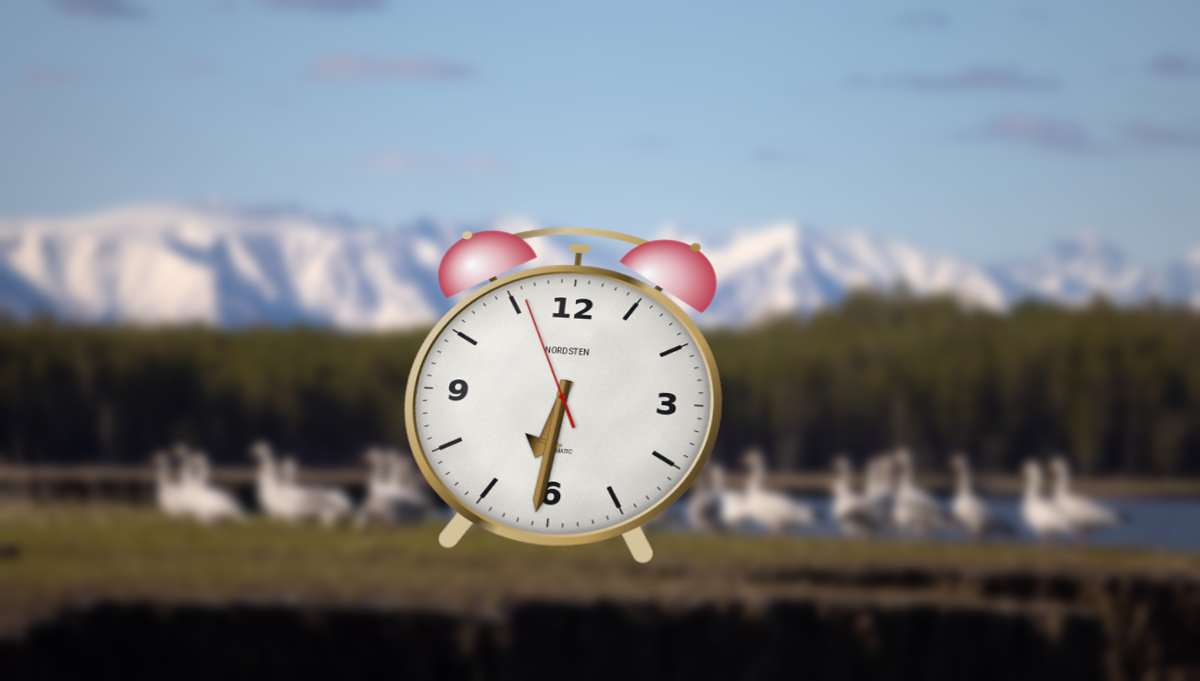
6:30:56
